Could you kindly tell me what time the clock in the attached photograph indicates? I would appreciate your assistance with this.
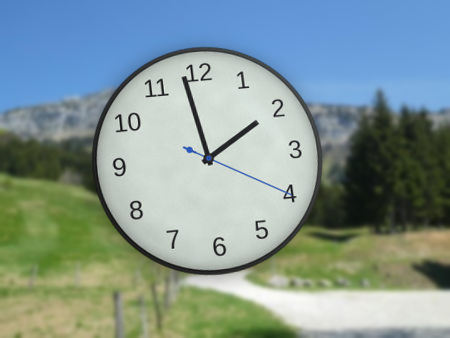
1:58:20
